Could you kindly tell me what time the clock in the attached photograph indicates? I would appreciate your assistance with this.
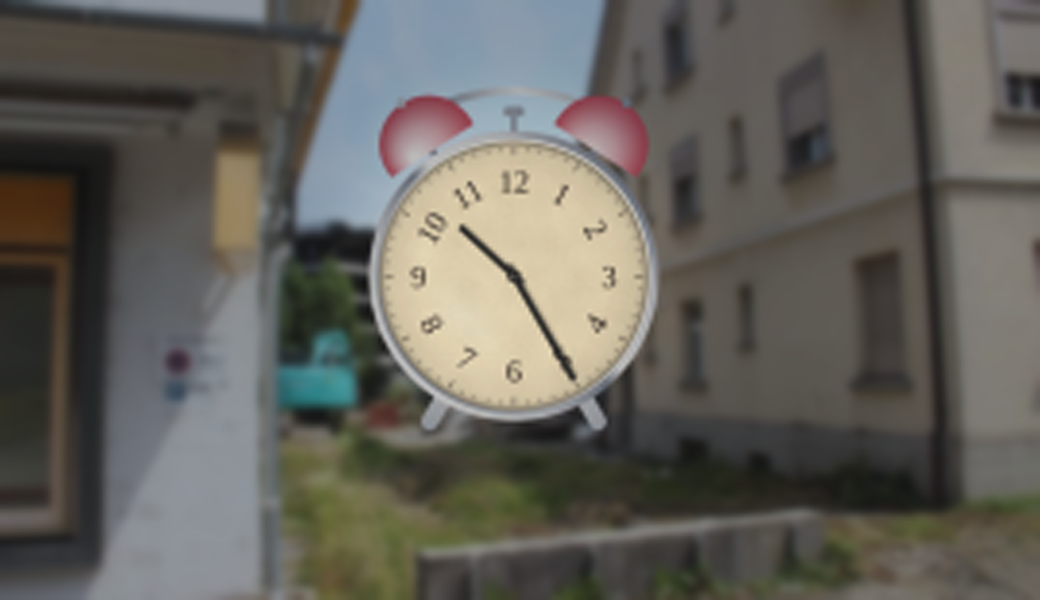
10:25
